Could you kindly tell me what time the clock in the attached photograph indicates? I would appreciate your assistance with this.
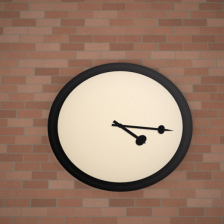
4:16
